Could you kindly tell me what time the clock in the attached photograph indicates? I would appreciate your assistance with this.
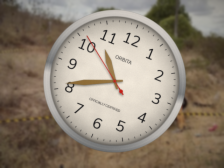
10:40:51
